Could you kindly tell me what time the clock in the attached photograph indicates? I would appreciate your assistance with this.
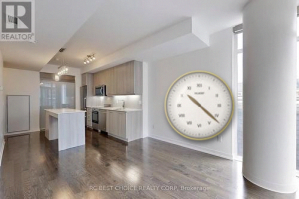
10:22
